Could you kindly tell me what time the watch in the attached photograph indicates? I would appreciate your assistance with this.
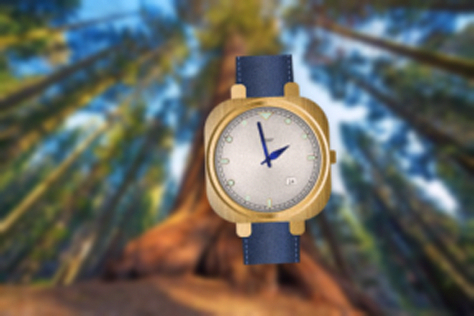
1:58
